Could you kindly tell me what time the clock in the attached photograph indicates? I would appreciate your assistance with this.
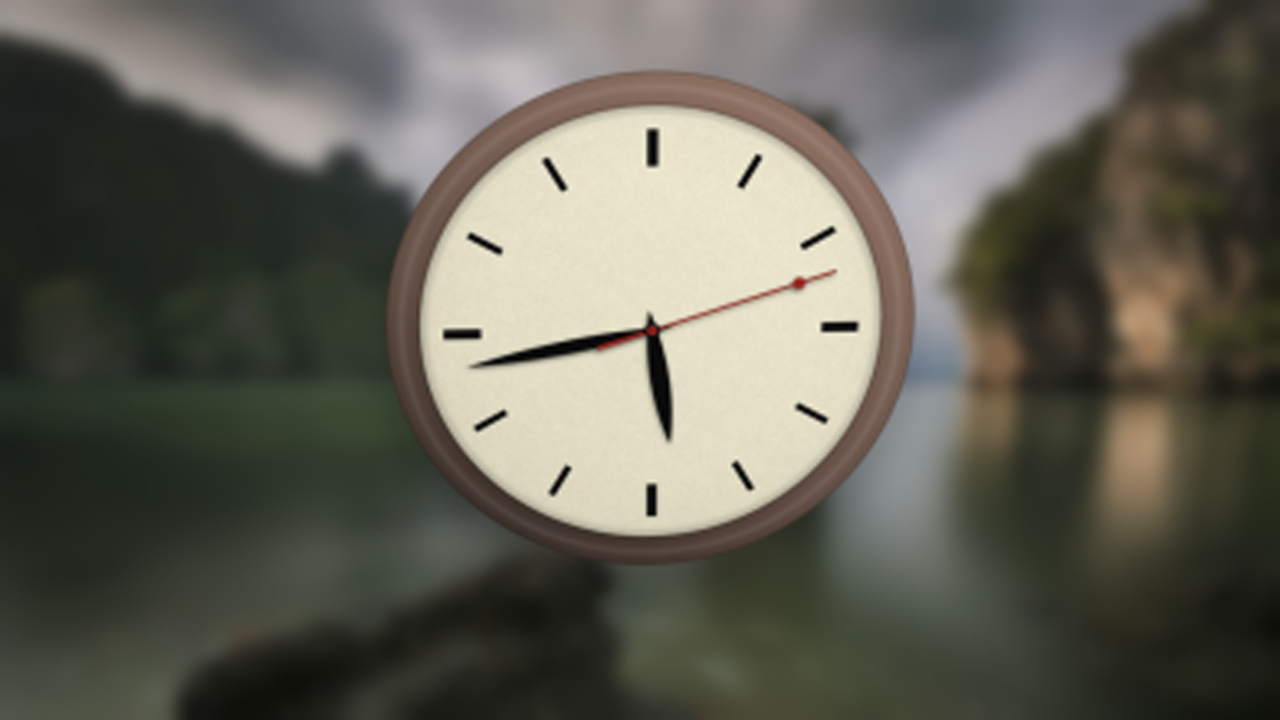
5:43:12
